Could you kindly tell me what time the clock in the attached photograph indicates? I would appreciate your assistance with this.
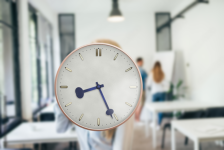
8:26
